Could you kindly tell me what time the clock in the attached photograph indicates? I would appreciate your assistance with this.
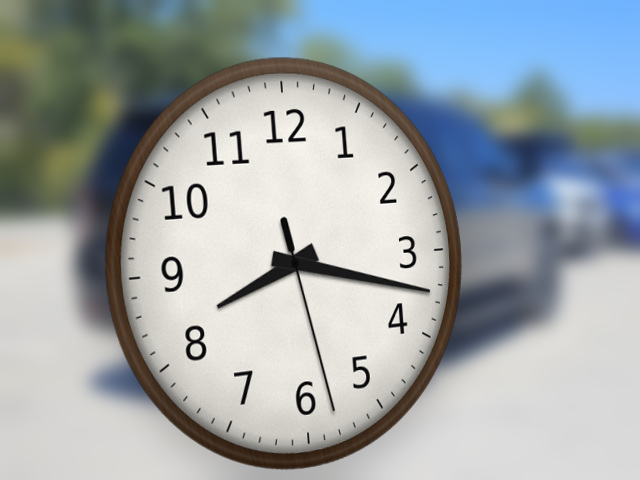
8:17:28
